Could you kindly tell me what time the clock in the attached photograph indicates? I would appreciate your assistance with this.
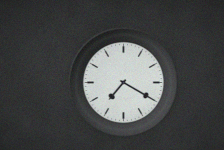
7:20
